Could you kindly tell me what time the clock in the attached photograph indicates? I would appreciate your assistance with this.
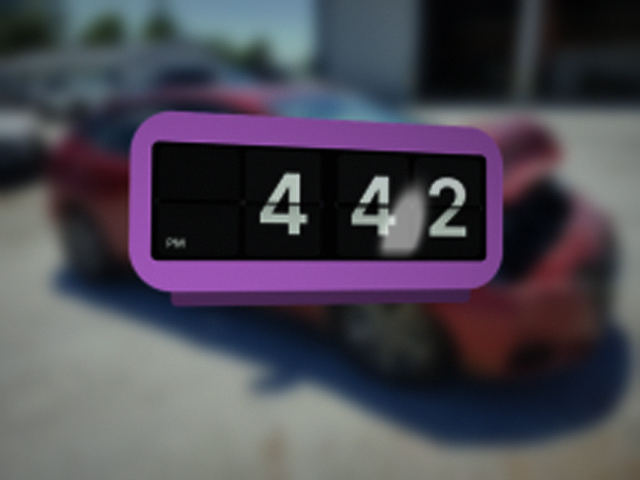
4:42
